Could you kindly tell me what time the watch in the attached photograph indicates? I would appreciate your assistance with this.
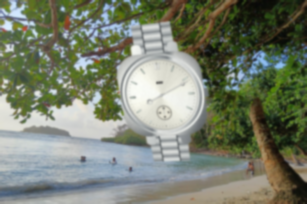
8:11
